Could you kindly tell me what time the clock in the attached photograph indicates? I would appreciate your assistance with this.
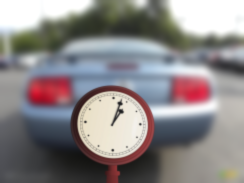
1:03
